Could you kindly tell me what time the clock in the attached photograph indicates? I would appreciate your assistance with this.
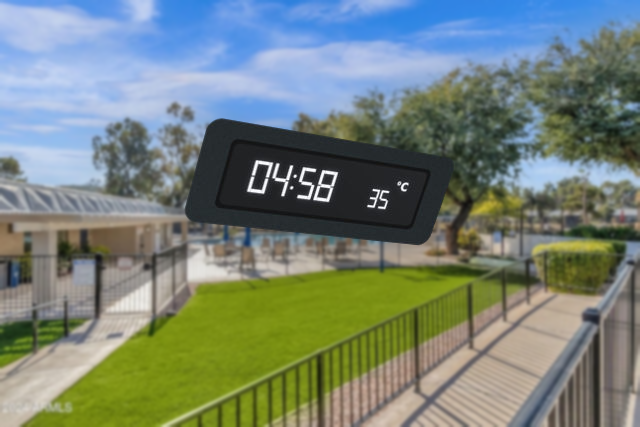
4:58
